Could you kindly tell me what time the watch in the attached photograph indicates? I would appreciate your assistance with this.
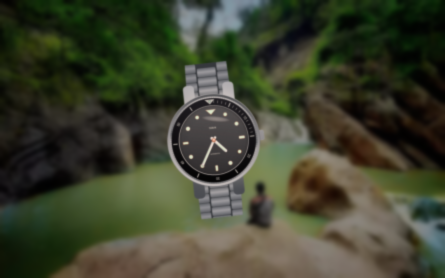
4:35
